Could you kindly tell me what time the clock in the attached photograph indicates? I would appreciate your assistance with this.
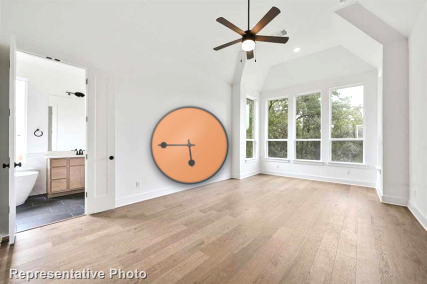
5:45
